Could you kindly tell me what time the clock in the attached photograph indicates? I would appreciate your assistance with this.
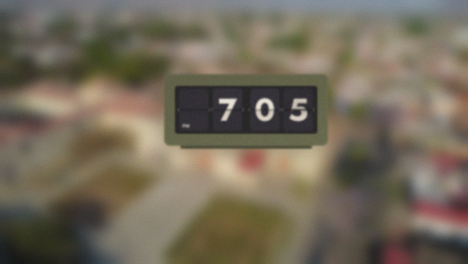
7:05
